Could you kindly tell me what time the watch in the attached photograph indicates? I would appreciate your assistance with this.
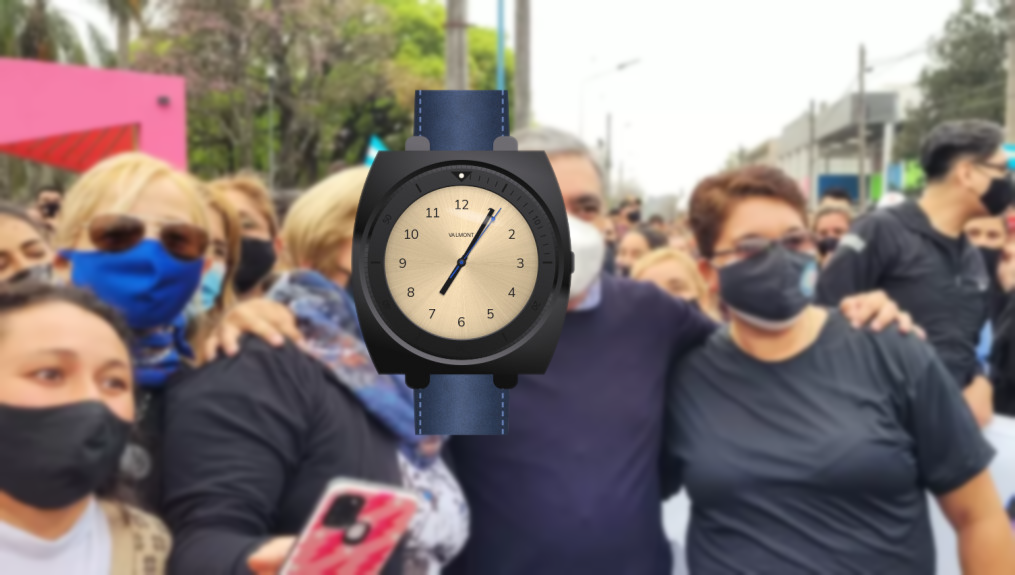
7:05:06
